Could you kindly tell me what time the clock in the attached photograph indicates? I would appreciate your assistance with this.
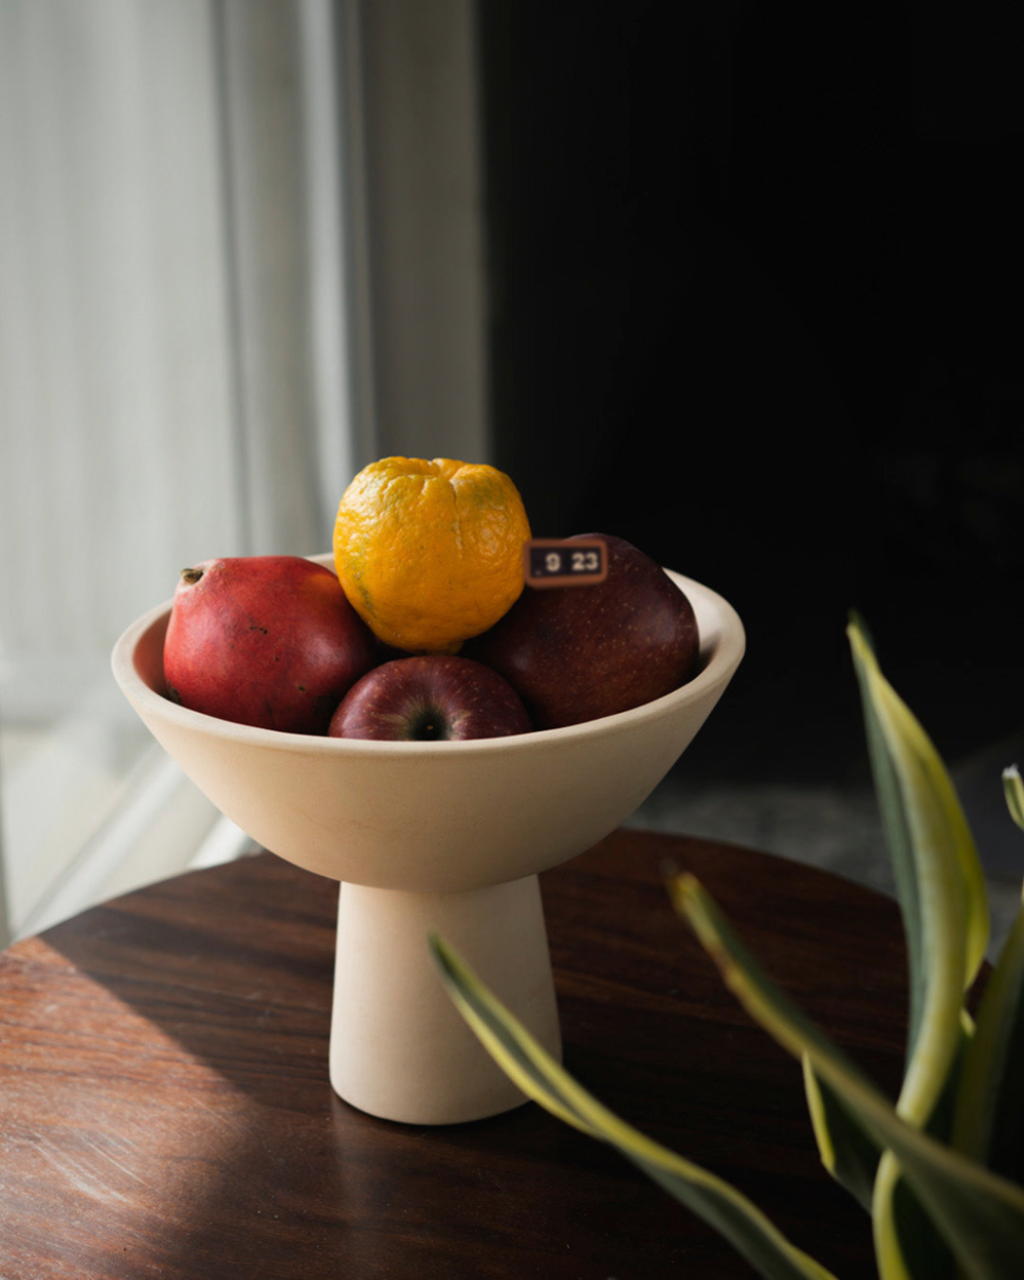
9:23
